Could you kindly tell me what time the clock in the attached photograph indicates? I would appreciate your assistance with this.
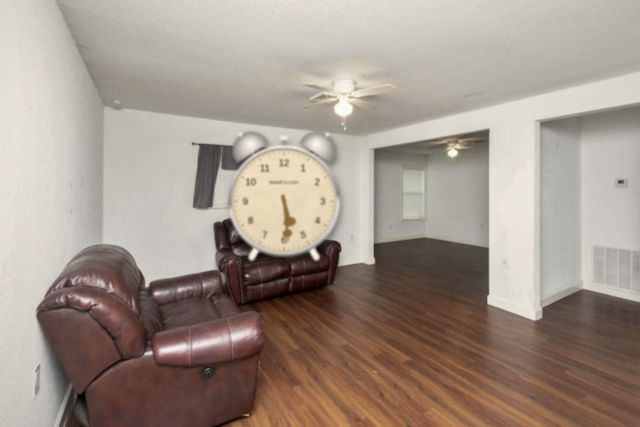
5:29
